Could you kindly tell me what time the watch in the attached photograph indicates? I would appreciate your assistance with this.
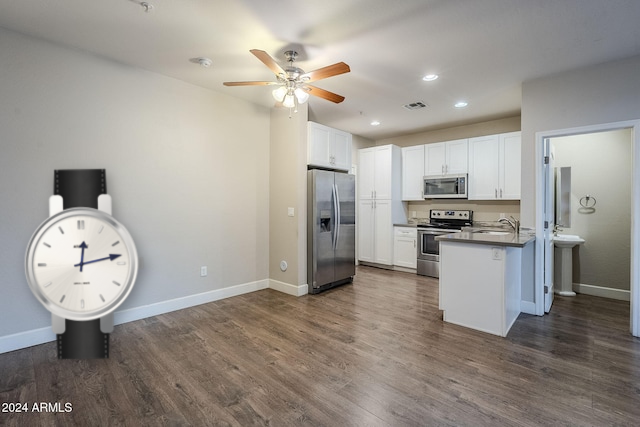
12:13
